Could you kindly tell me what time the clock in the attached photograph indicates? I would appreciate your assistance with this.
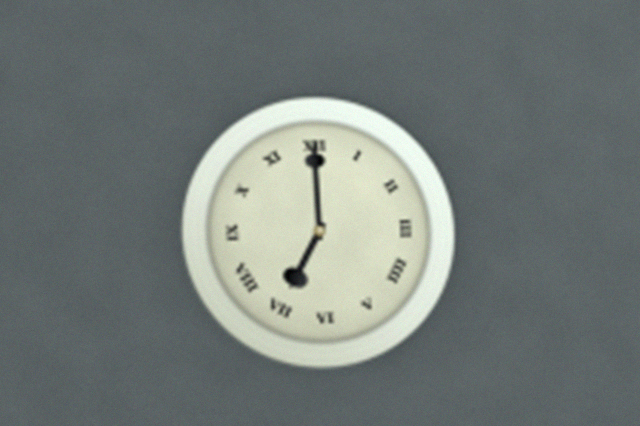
7:00
